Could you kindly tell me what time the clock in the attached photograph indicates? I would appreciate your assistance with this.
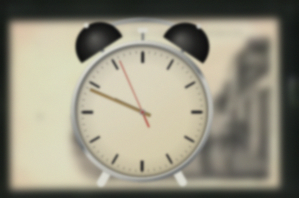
9:48:56
